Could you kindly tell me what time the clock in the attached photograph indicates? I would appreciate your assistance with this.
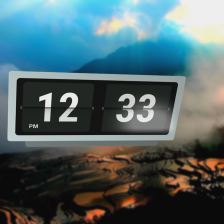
12:33
